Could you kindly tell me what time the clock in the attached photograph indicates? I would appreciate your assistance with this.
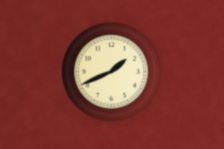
1:41
